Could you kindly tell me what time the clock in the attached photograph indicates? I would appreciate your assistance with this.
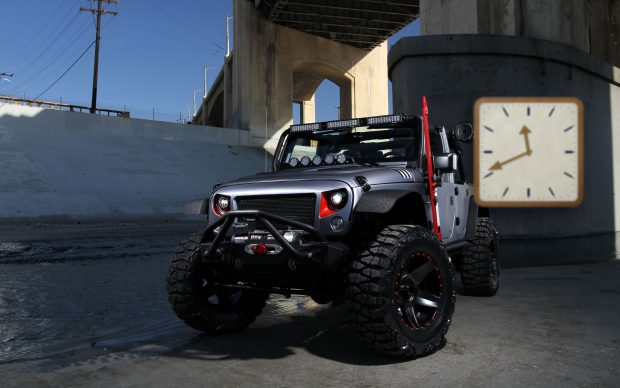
11:41
